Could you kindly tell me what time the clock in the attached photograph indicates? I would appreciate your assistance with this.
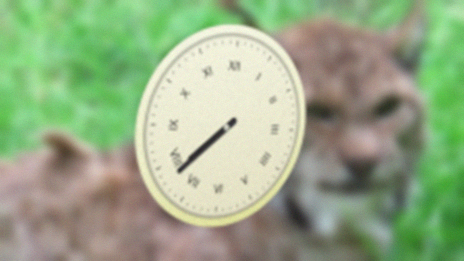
7:38
